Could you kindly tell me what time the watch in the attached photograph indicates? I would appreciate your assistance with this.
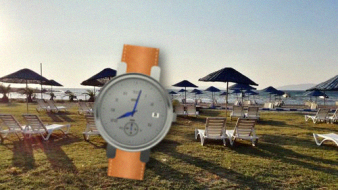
8:02
